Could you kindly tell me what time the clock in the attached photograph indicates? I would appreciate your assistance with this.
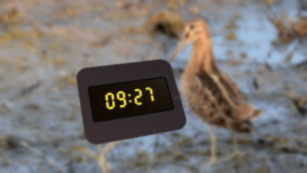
9:27
